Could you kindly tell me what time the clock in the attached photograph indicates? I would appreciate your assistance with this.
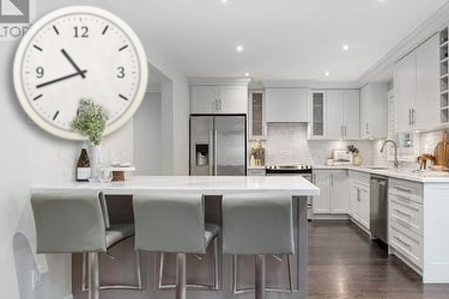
10:42
